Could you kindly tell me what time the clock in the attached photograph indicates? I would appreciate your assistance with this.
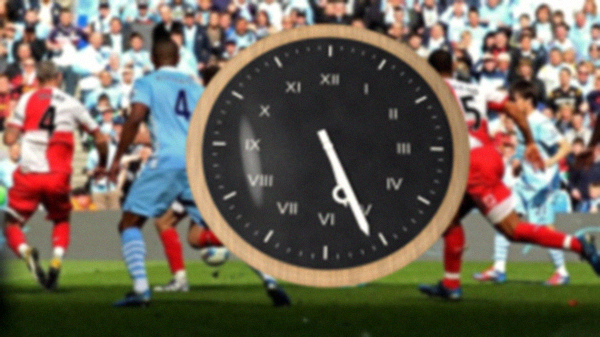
5:26
